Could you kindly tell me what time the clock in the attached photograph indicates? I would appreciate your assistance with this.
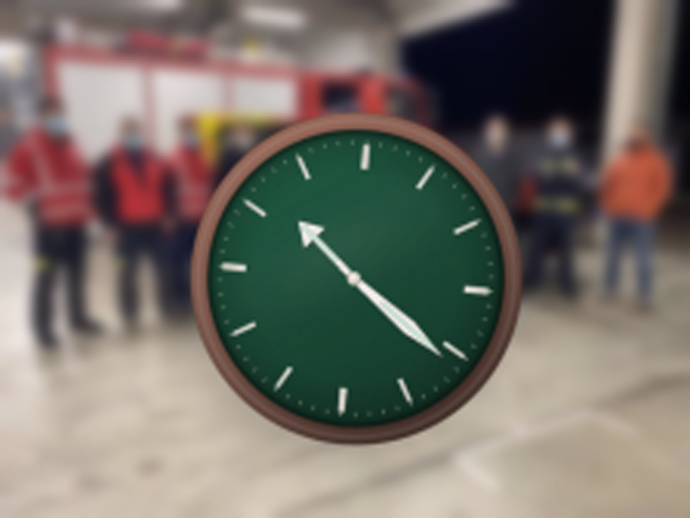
10:21
